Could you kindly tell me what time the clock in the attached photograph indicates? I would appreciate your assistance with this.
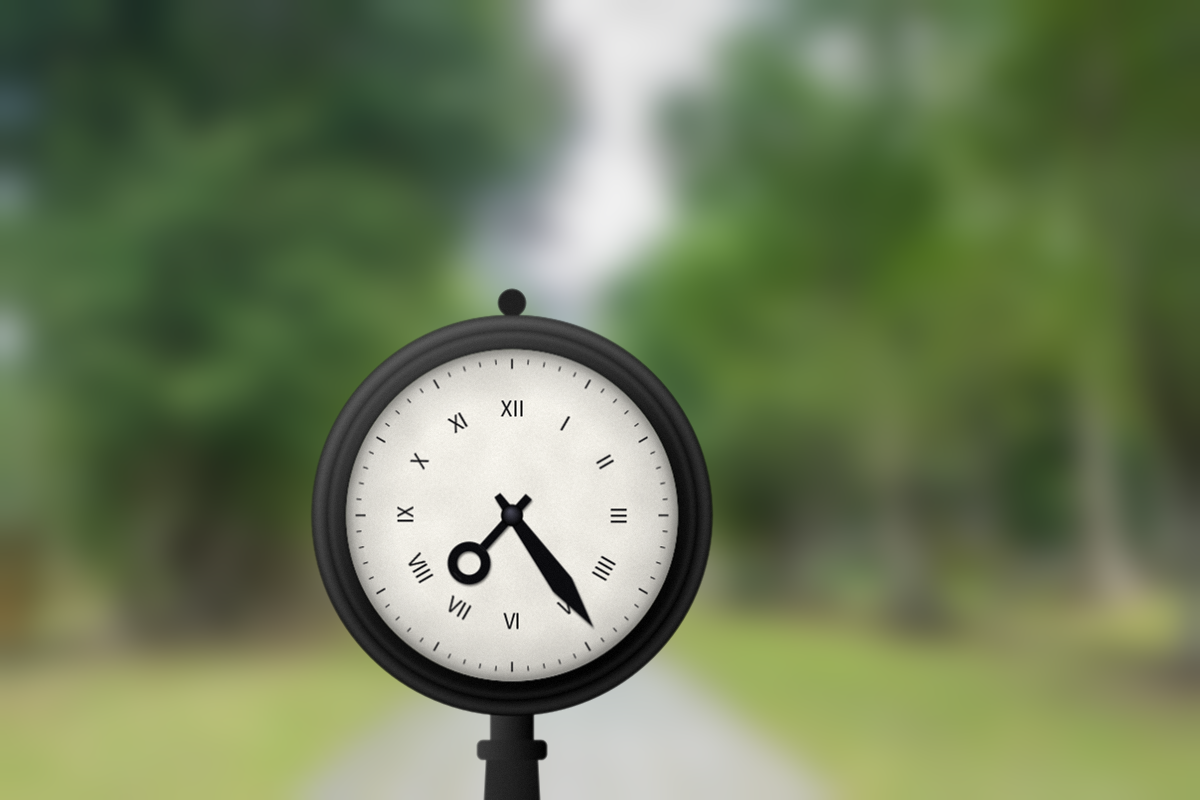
7:24
